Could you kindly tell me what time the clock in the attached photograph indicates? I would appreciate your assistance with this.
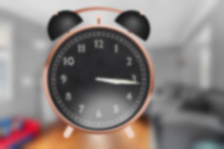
3:16
